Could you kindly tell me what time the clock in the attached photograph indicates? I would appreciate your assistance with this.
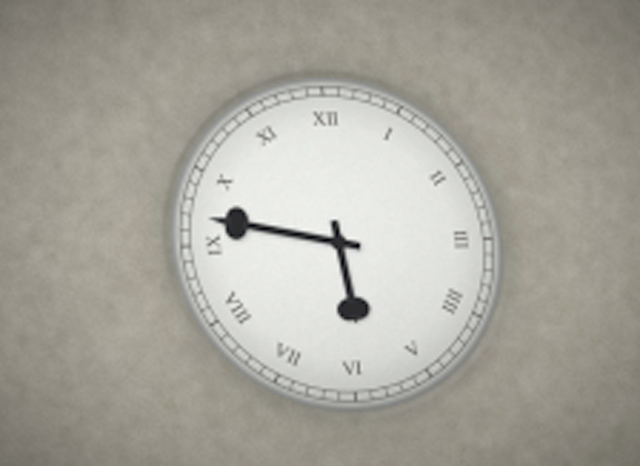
5:47
